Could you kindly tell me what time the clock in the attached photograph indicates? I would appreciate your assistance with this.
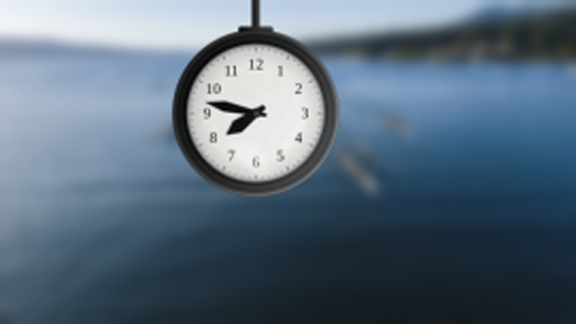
7:47
